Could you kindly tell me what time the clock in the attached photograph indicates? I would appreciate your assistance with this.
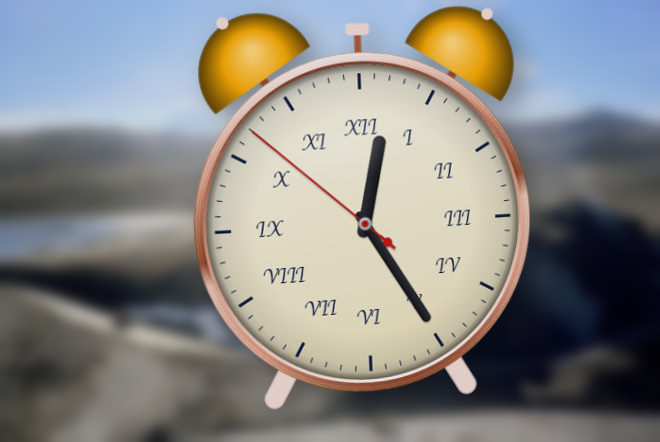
12:24:52
